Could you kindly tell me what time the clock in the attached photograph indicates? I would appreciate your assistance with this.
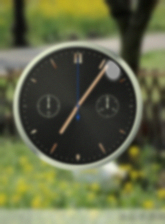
7:06
